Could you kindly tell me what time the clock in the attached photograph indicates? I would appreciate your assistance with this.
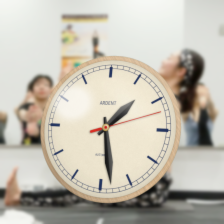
1:28:12
